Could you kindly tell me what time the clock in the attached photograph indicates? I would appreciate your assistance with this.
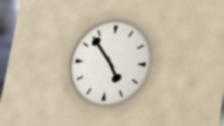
4:53
